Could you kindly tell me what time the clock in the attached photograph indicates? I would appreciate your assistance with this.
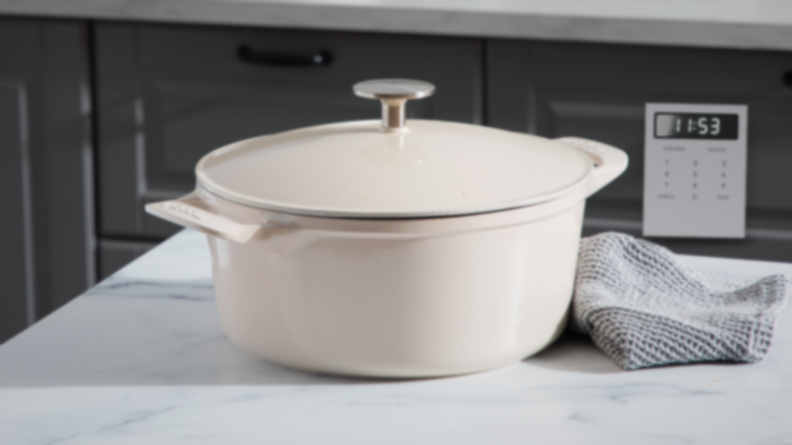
11:53
